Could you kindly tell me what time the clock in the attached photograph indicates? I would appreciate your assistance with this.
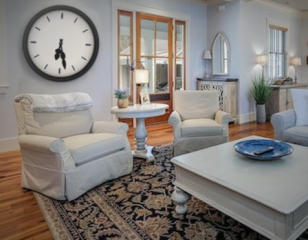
6:28
